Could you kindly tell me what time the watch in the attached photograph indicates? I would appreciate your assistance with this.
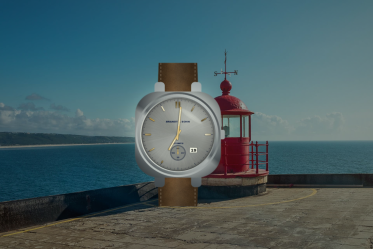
7:01
